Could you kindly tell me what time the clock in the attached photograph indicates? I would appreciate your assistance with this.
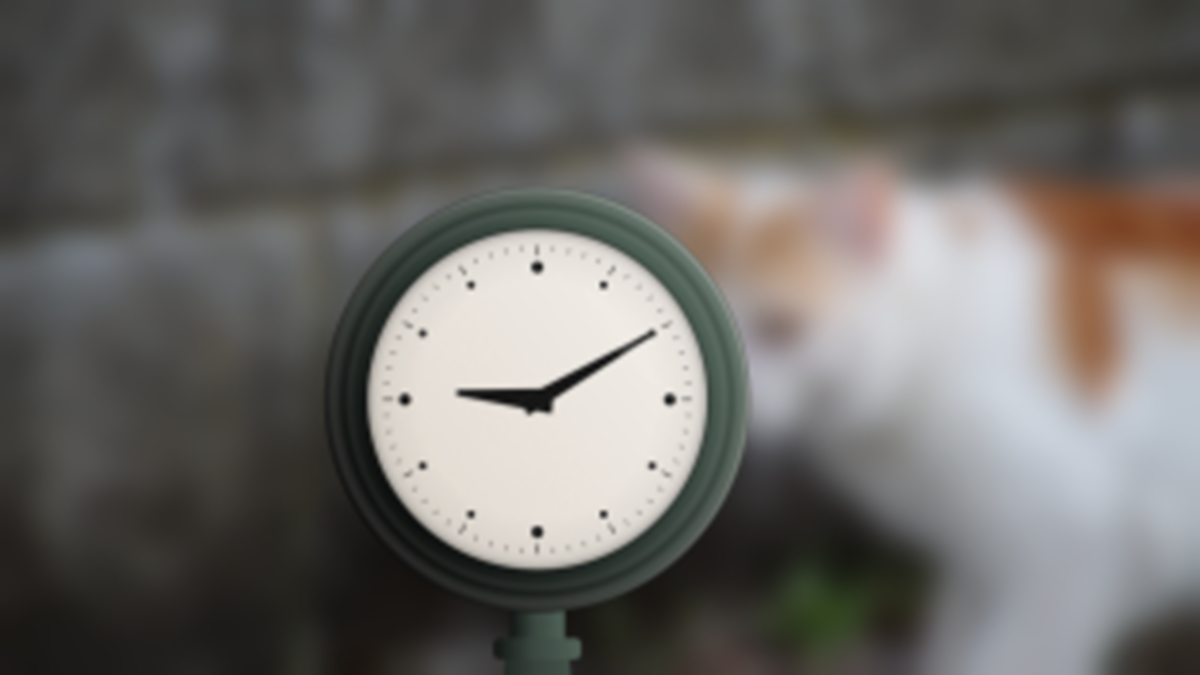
9:10
